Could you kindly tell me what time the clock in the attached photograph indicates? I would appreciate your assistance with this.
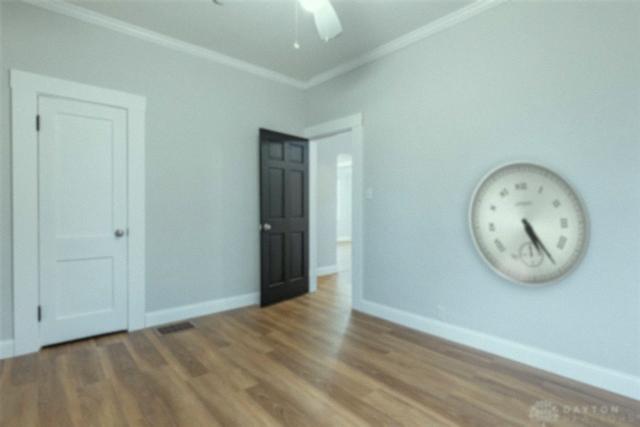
5:25
